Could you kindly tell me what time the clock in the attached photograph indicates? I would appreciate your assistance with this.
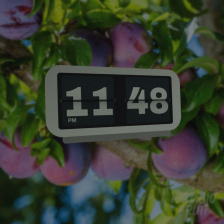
11:48
